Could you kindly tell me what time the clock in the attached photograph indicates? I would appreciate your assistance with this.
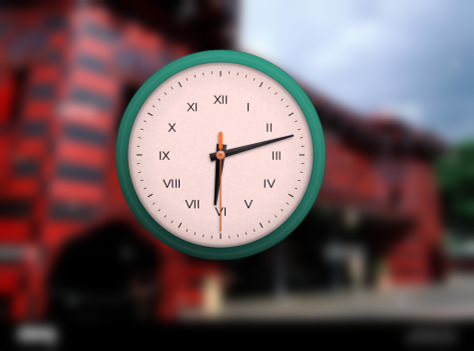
6:12:30
